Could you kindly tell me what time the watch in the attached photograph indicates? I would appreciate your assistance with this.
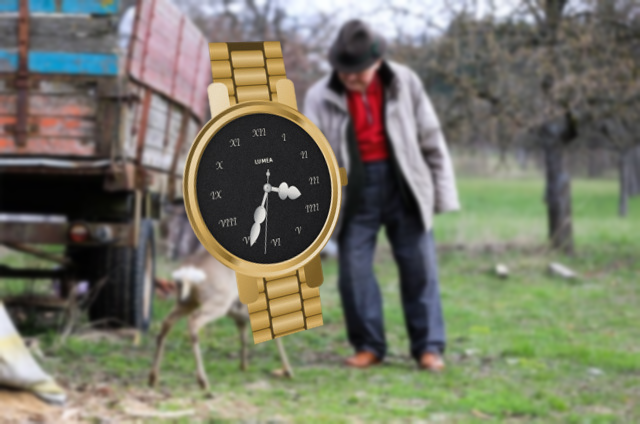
3:34:32
